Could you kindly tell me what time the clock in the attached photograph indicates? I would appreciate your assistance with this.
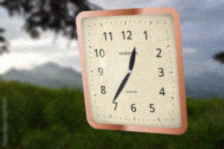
12:36
